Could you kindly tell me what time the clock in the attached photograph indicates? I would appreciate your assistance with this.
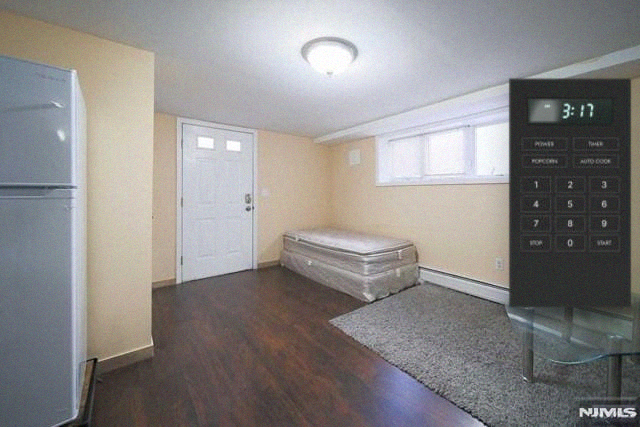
3:17
